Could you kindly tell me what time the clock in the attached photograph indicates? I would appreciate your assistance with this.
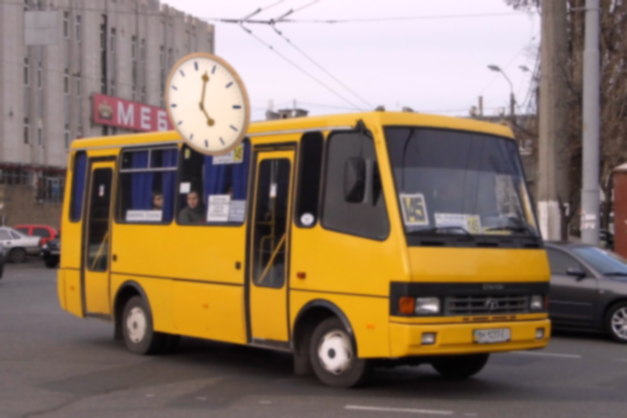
5:03
